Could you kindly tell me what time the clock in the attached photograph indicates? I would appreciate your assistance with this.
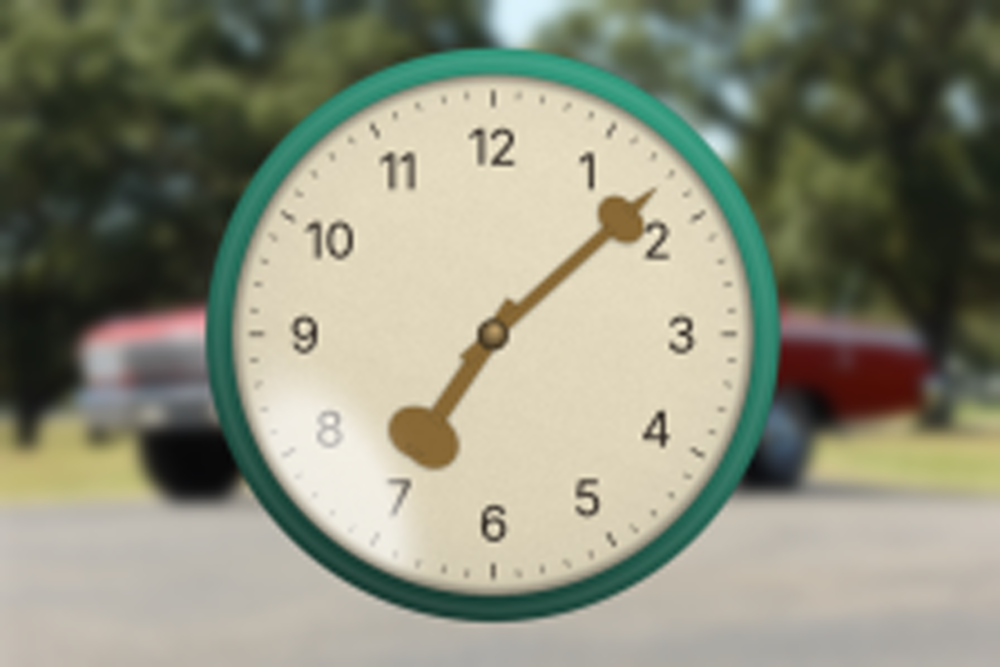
7:08
